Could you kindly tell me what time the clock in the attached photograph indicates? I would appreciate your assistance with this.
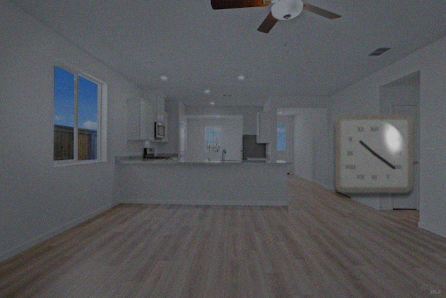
10:21
